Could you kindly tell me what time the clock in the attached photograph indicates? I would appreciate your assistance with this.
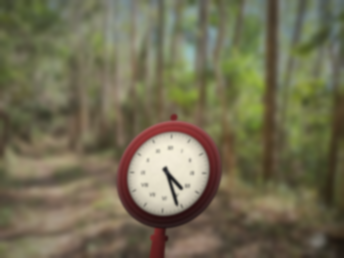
4:26
